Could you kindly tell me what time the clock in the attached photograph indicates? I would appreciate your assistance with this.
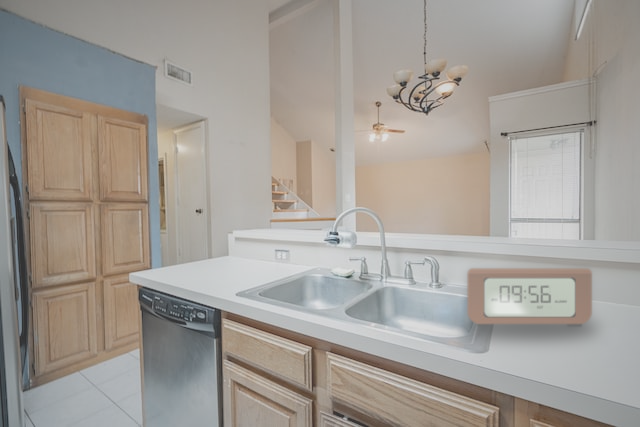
9:56
